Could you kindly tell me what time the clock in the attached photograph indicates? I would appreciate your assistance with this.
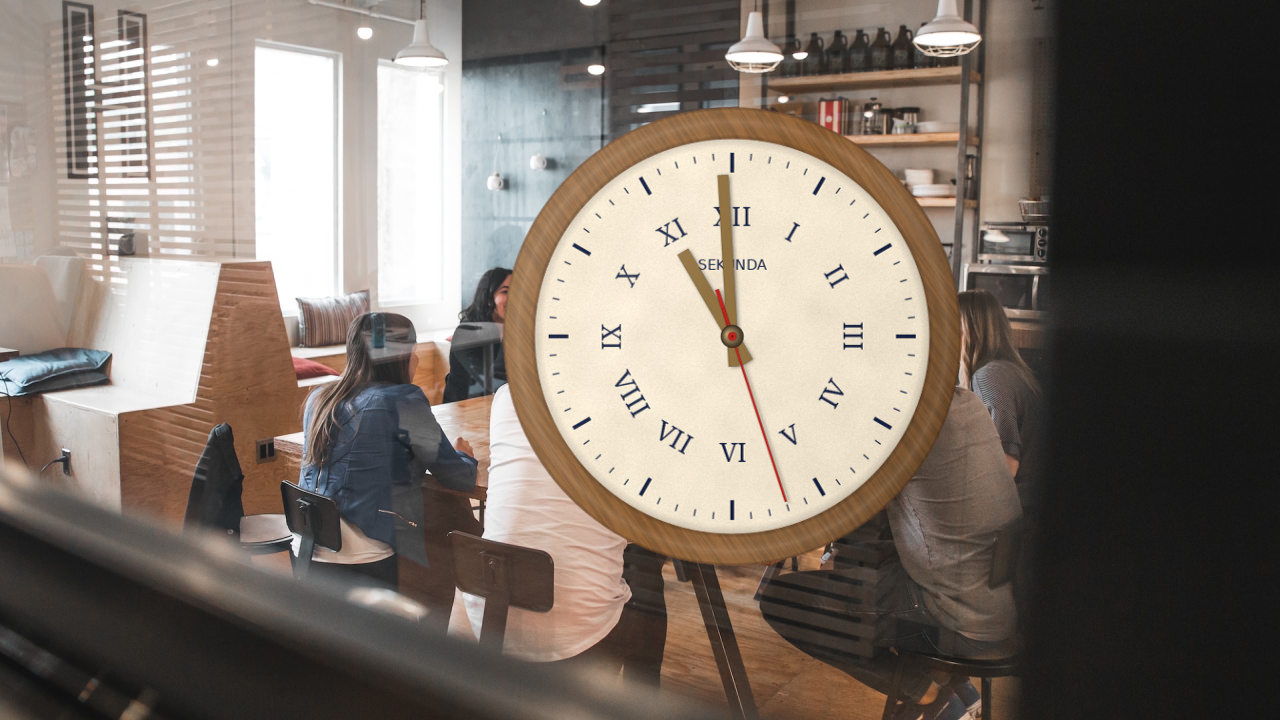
10:59:27
